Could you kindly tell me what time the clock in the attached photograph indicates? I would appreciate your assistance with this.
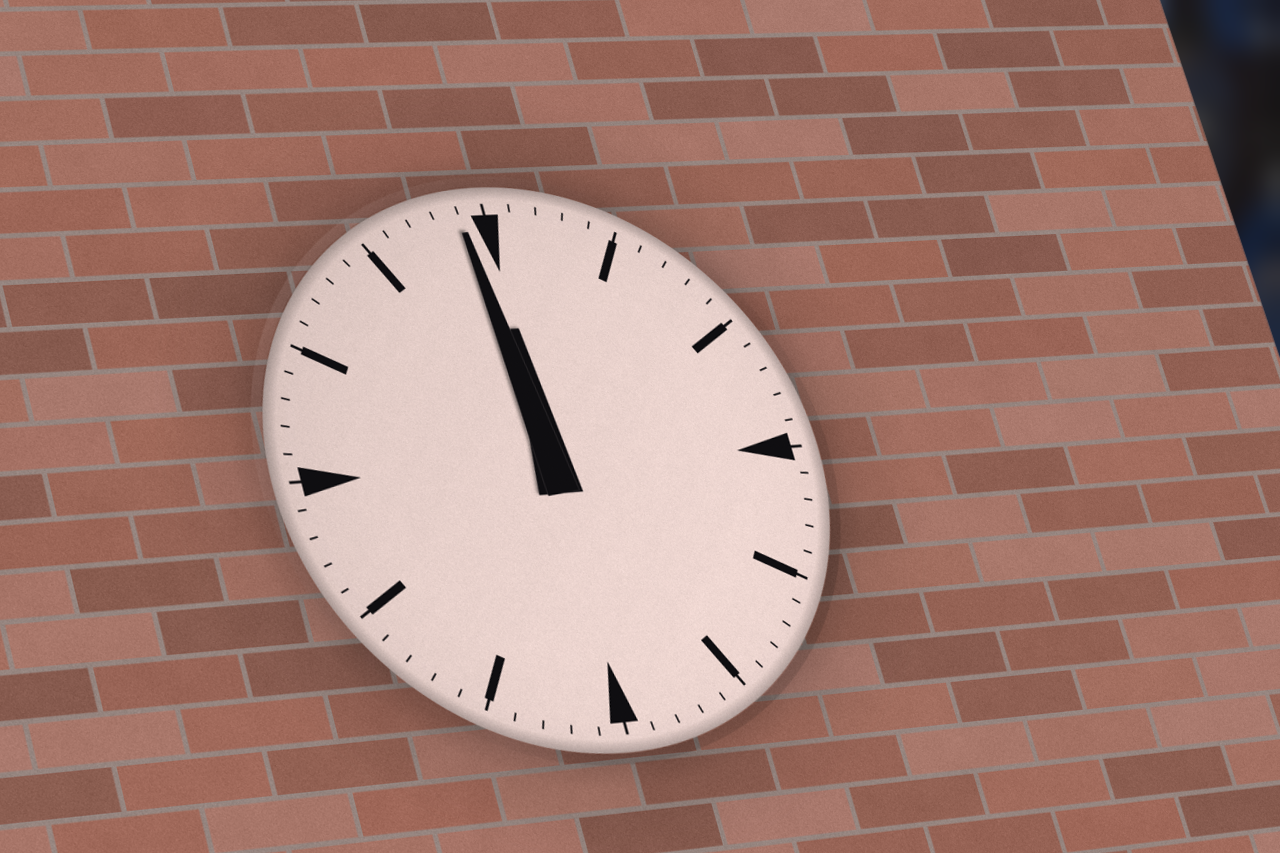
11:59
